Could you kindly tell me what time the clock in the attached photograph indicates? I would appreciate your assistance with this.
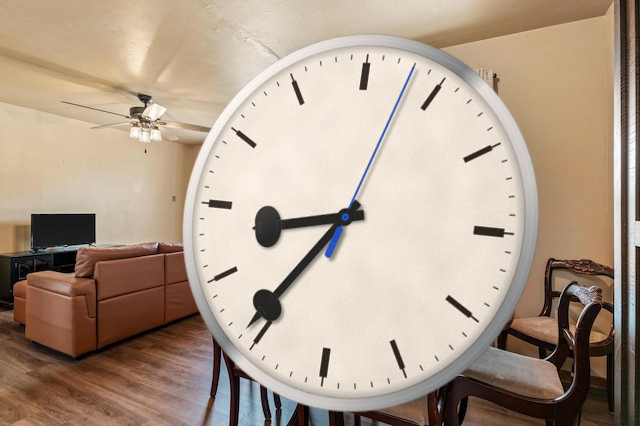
8:36:03
